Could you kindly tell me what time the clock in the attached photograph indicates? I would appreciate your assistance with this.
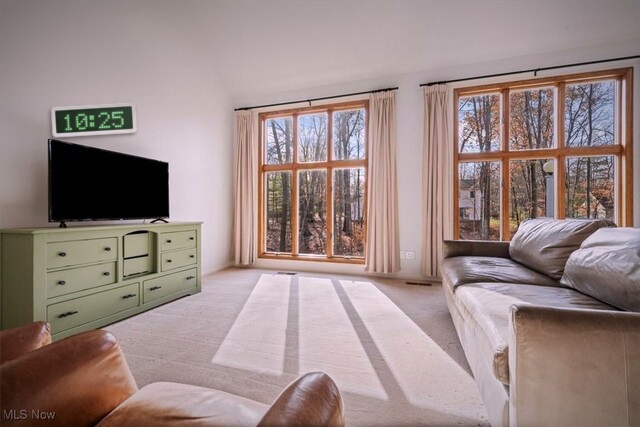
10:25
